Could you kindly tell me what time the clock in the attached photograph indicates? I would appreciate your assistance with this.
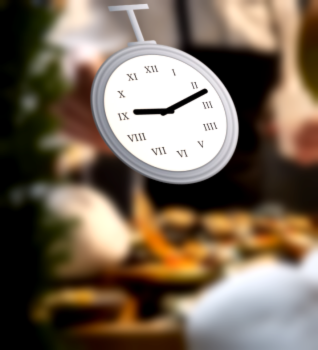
9:12
